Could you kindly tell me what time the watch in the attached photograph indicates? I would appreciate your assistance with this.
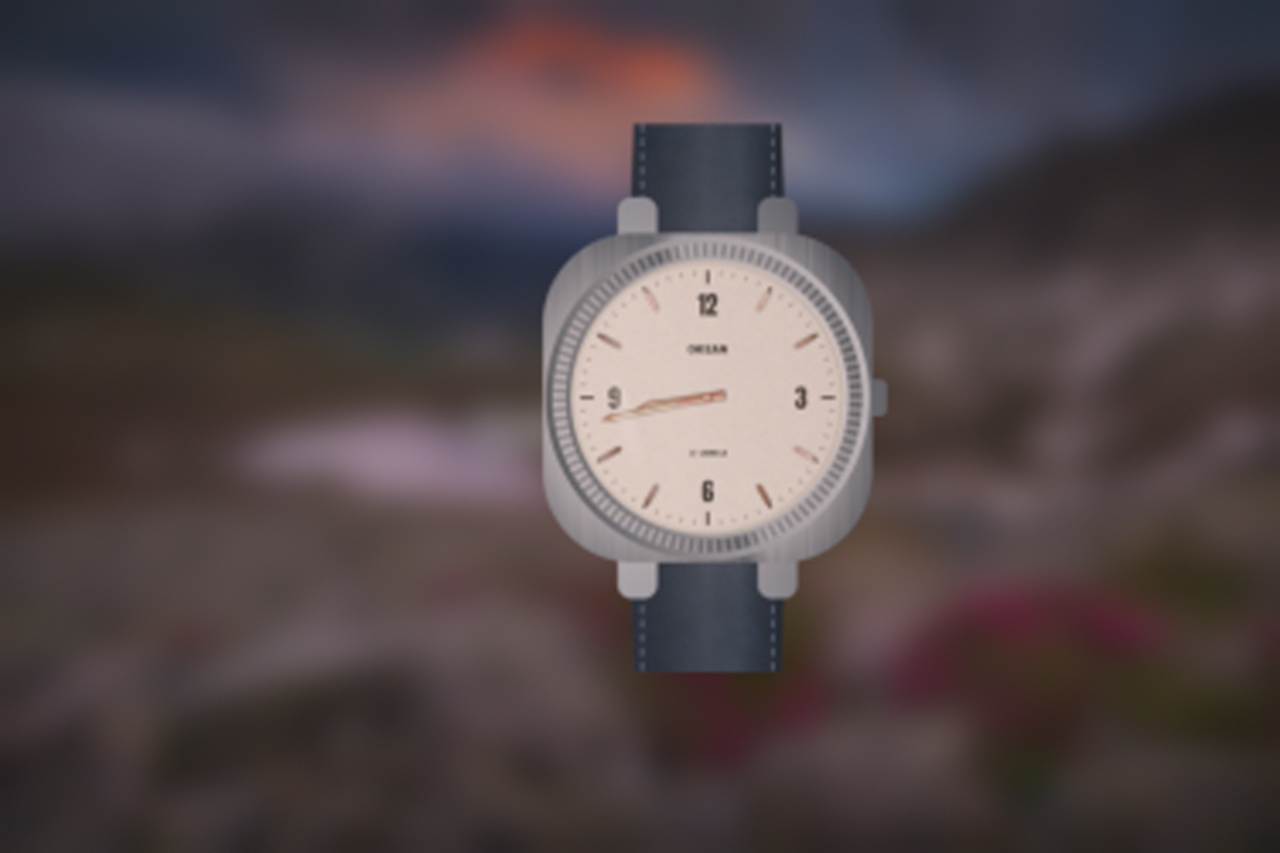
8:43
